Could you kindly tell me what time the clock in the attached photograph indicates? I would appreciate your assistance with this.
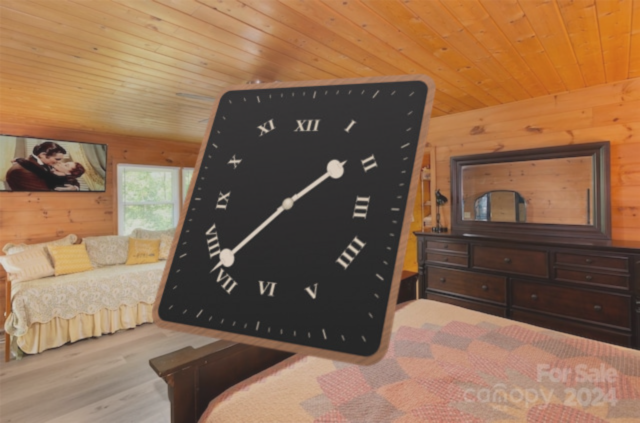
1:37
